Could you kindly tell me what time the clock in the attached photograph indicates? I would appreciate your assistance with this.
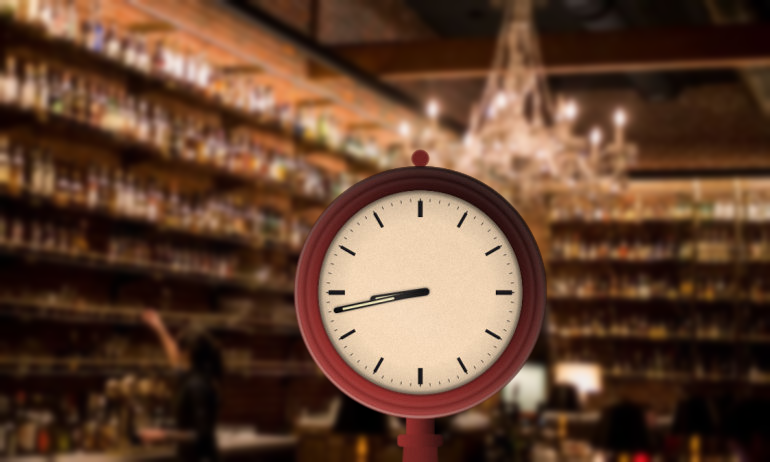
8:43
